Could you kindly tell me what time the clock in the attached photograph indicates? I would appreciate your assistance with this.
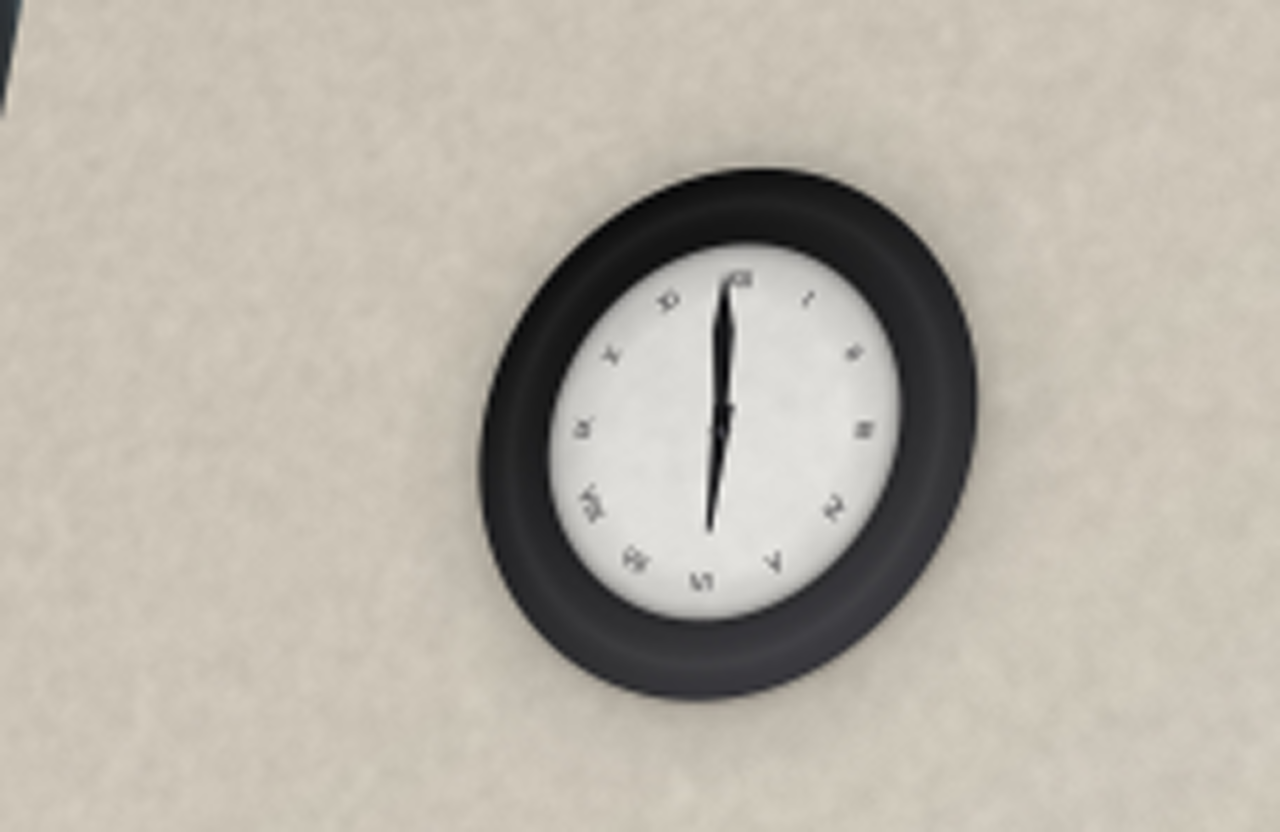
5:59
